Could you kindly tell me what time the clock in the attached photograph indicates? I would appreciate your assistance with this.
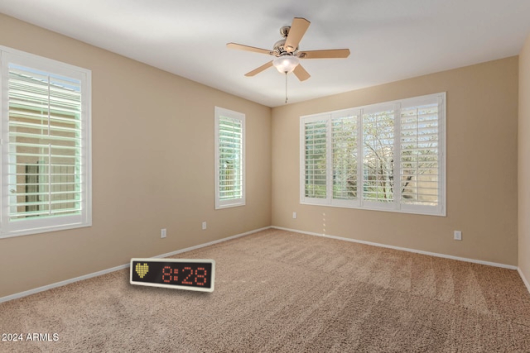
8:28
